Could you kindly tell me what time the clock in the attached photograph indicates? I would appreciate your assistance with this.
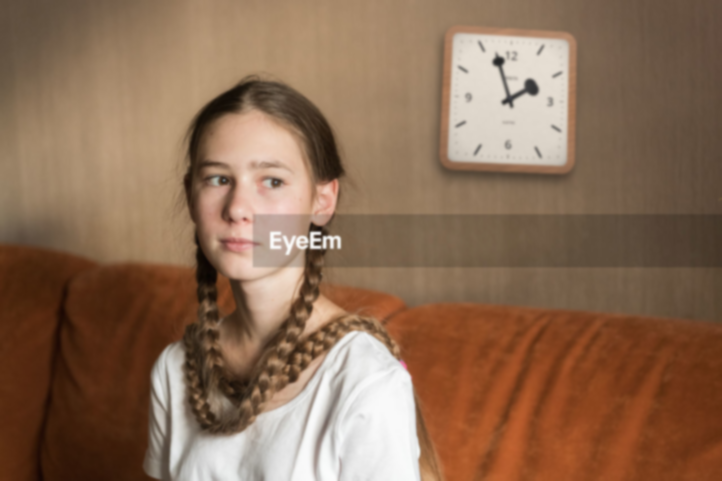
1:57
